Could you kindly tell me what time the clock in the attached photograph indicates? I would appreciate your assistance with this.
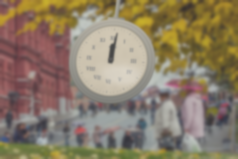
12:01
